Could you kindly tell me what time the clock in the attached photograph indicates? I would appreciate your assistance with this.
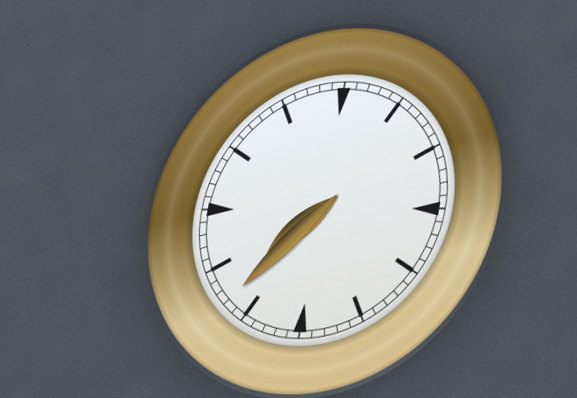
7:37
